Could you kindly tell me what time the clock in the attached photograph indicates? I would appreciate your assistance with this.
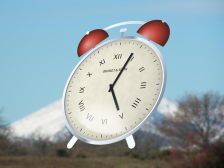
5:04
